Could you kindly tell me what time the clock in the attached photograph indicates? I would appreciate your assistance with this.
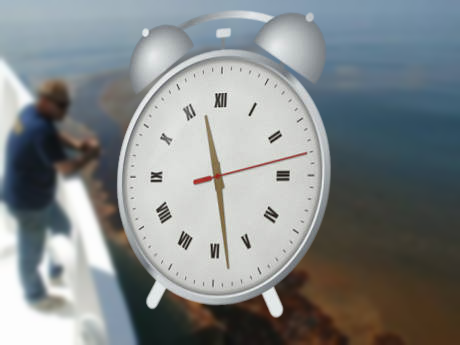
11:28:13
